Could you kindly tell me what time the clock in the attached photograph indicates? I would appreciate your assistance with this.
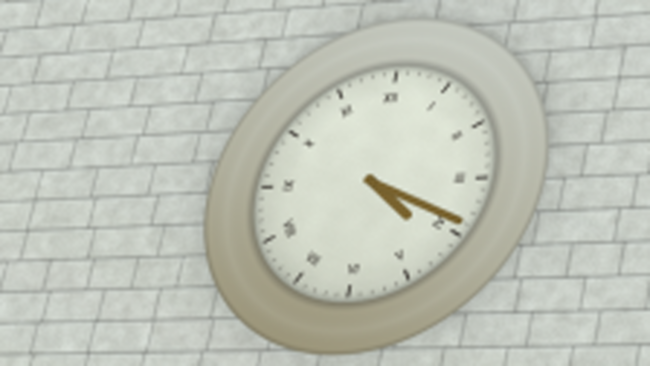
4:19
